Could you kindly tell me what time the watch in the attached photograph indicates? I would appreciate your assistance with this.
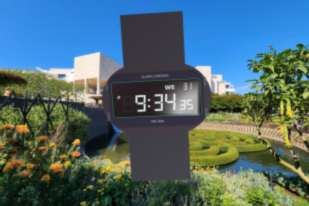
9:34:35
